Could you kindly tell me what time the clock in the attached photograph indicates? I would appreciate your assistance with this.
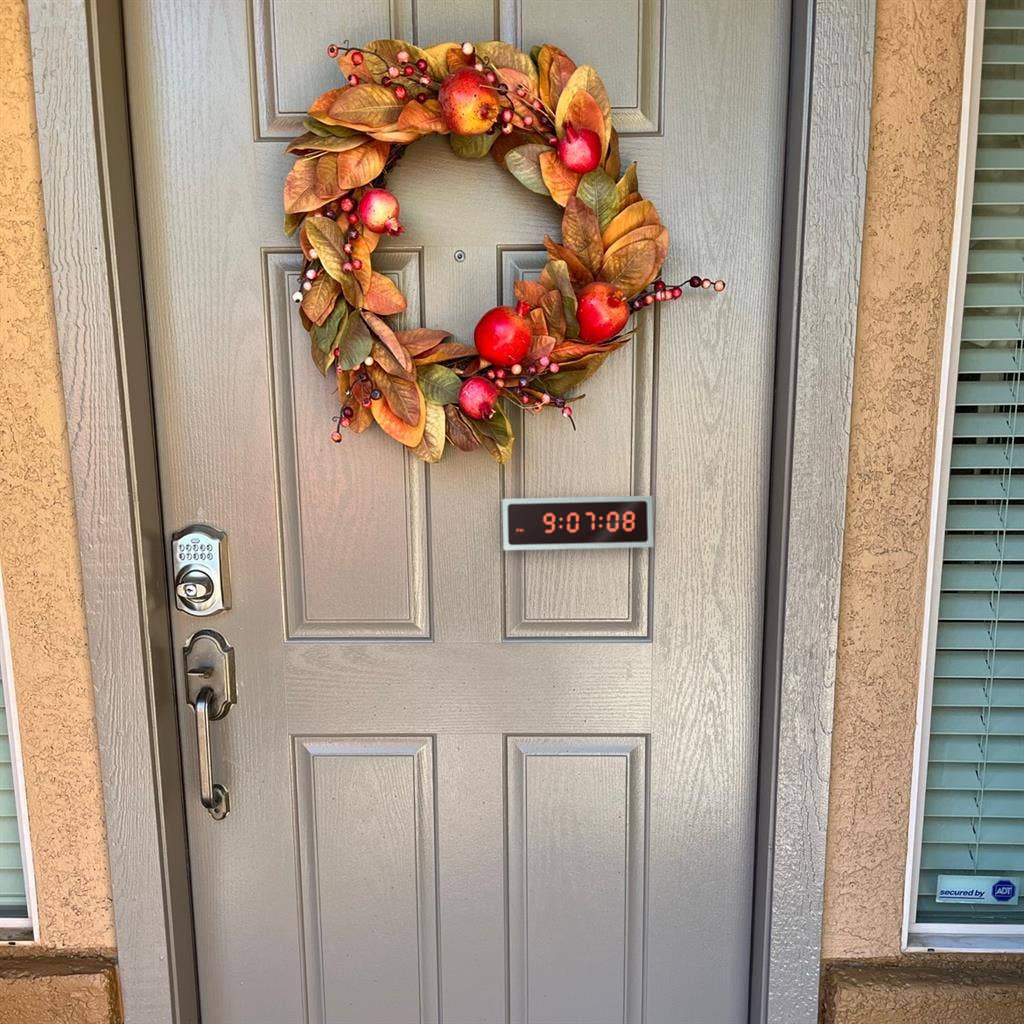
9:07:08
